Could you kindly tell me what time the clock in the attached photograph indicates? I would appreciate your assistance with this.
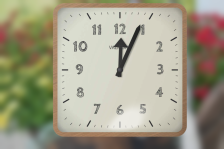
12:04
